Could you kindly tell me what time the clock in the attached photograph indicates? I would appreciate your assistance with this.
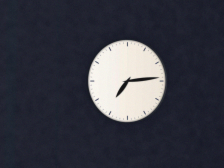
7:14
